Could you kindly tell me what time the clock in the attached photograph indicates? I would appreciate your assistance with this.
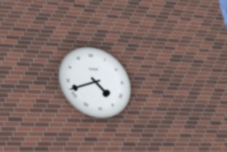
4:42
